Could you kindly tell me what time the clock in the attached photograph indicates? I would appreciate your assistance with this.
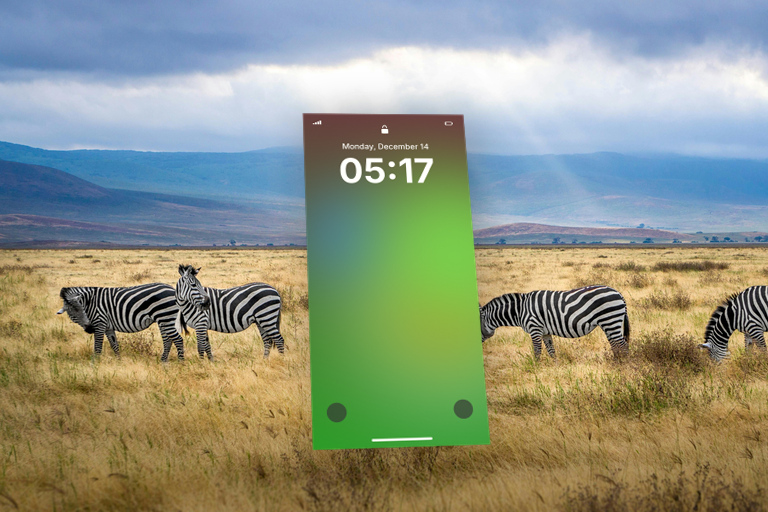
5:17
